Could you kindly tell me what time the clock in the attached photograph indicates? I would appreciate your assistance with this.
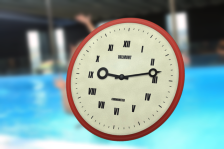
9:13
